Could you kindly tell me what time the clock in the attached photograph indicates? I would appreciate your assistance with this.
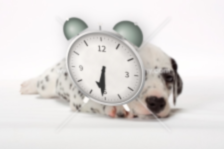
6:31
